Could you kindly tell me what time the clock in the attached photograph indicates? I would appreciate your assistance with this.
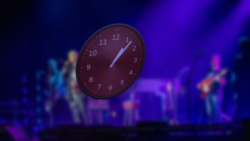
1:07
